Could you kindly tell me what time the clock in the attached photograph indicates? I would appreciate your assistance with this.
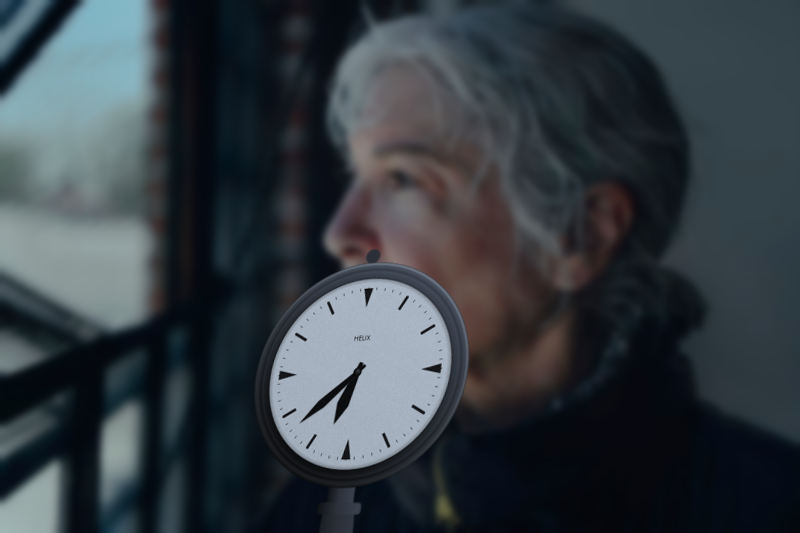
6:38
